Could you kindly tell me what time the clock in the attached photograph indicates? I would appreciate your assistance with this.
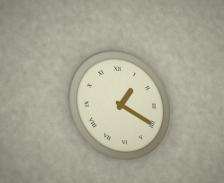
1:20
